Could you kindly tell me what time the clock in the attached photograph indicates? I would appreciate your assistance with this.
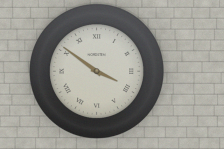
3:51
